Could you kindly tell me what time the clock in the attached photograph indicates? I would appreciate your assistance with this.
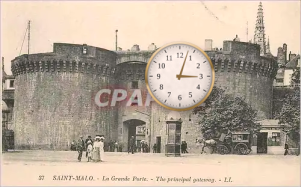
3:03
